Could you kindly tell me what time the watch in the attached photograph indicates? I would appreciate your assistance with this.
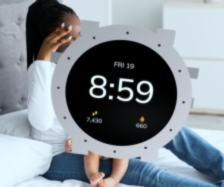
8:59
